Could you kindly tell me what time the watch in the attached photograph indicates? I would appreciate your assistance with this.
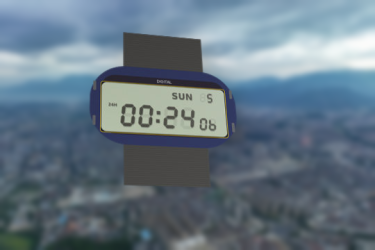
0:24:06
